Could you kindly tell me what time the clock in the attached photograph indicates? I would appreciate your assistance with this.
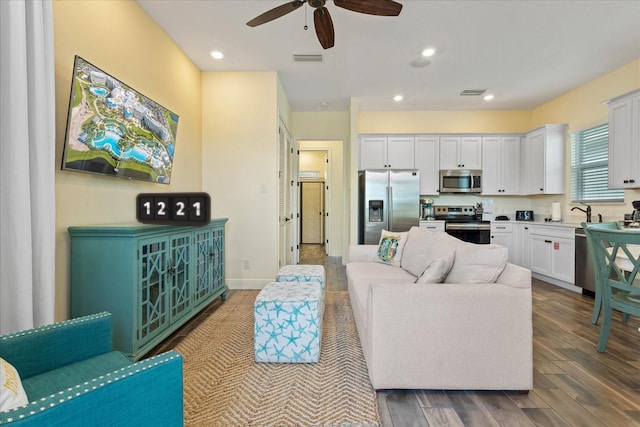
12:21
